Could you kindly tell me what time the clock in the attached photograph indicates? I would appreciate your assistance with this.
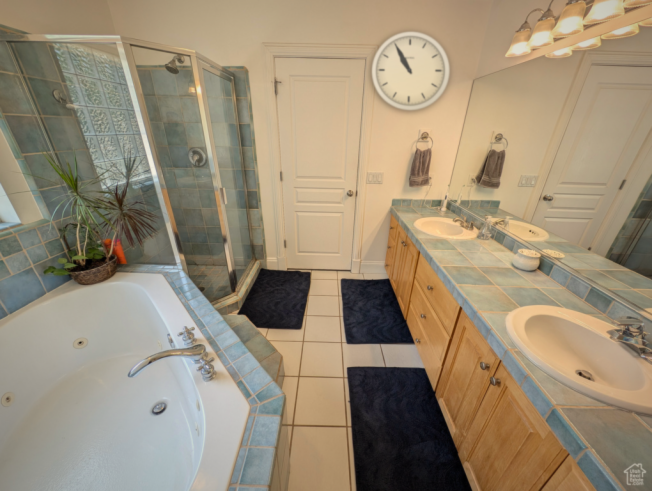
10:55
